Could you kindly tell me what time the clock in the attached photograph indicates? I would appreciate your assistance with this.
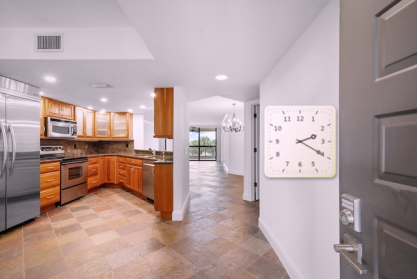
2:20
